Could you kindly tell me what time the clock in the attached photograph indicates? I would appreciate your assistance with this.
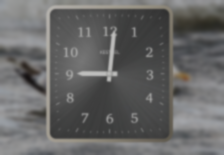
9:01
